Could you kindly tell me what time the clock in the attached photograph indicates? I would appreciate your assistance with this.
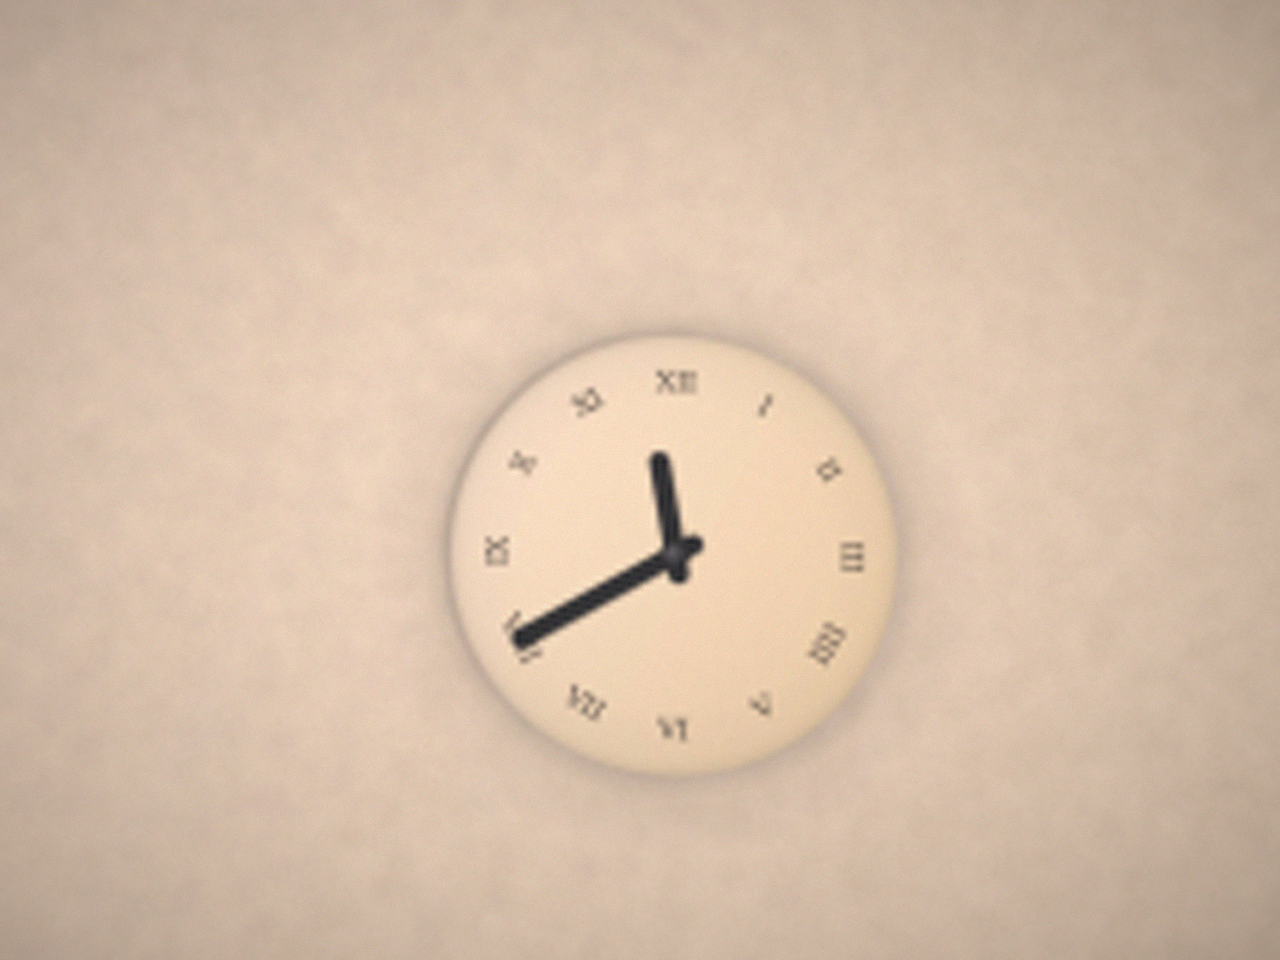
11:40
